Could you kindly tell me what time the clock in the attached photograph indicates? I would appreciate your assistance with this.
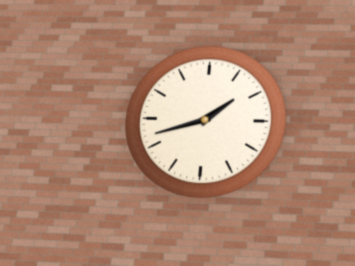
1:42
